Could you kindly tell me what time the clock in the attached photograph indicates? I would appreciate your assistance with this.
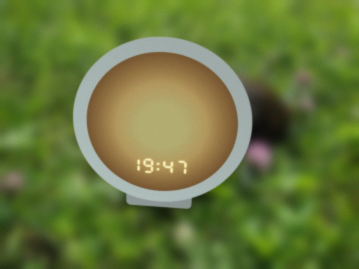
19:47
